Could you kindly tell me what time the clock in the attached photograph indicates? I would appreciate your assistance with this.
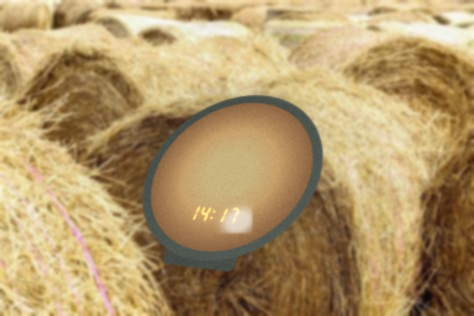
14:17
